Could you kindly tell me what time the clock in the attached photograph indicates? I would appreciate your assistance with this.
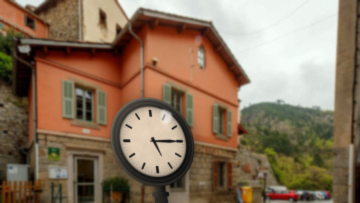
5:15
